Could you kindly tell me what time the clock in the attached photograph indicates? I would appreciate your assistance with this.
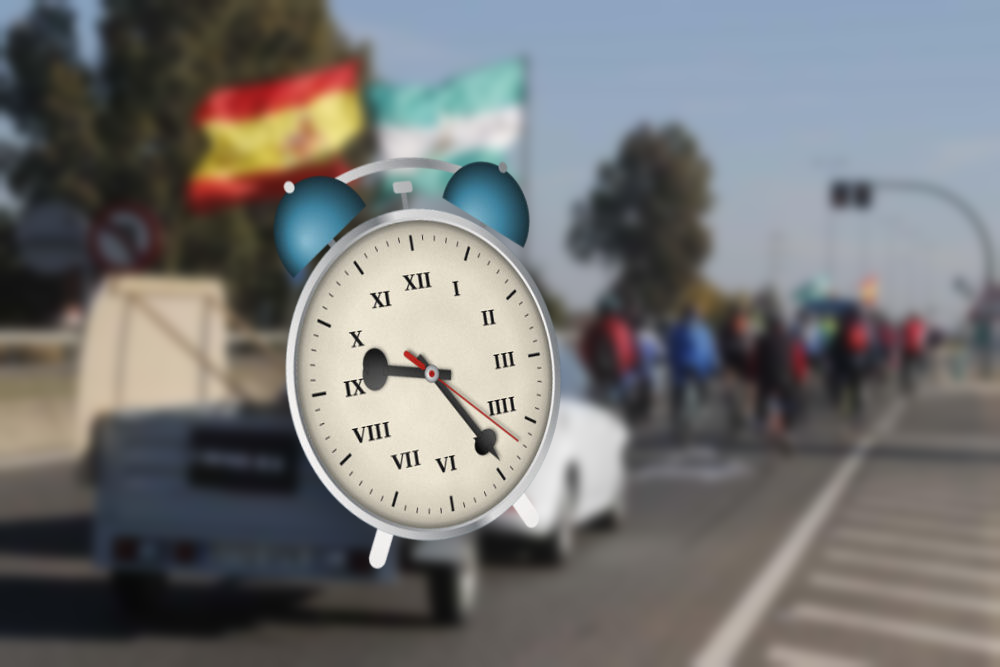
9:24:22
